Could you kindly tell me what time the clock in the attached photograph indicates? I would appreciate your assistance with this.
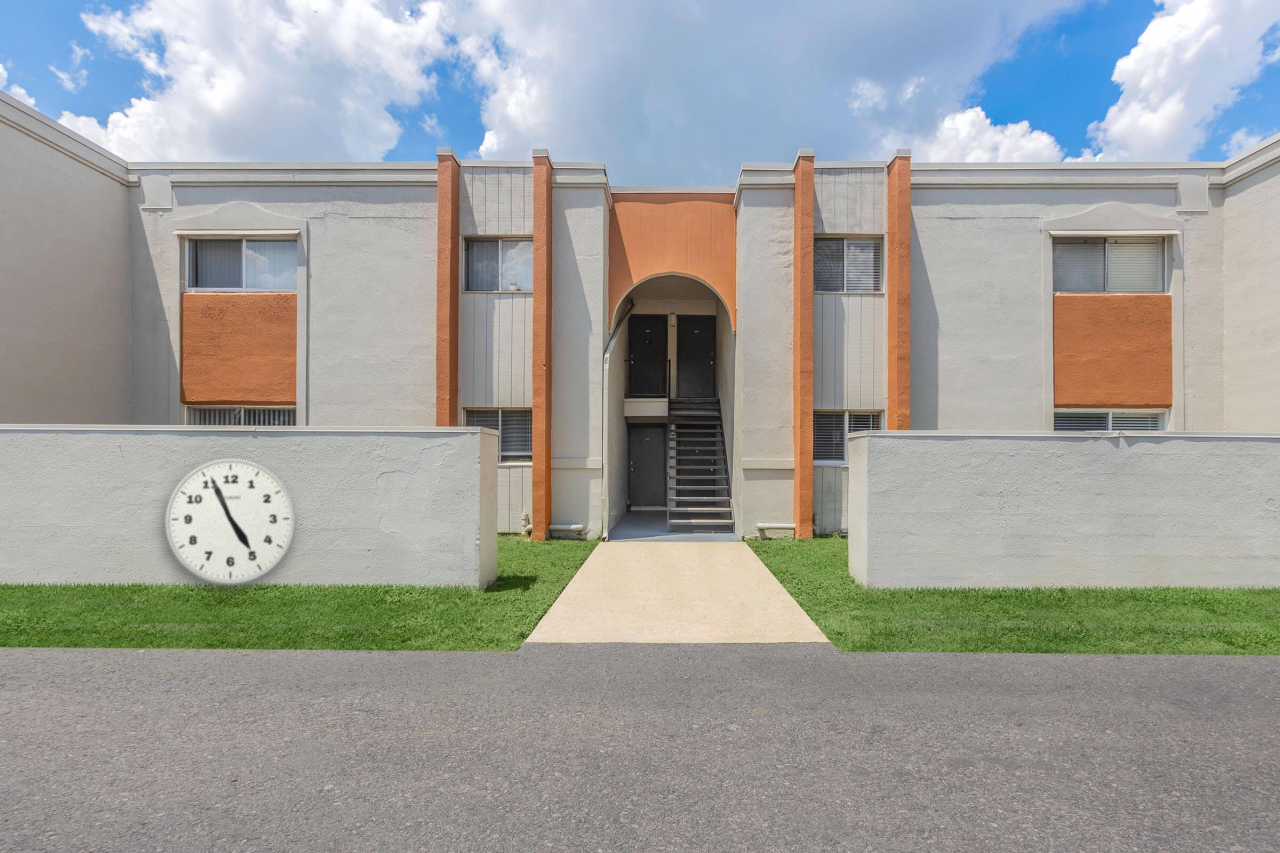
4:56
